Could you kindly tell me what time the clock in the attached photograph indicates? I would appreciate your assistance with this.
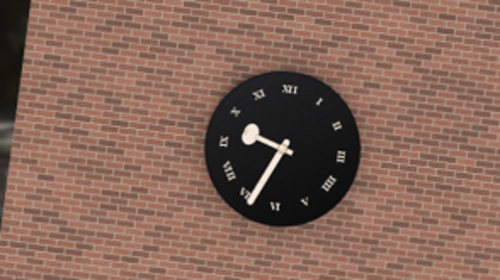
9:34
